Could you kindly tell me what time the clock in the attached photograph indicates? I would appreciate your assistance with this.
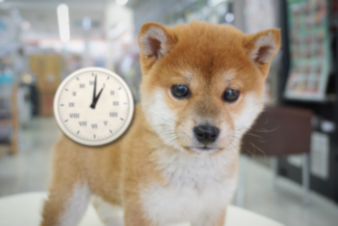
1:01
